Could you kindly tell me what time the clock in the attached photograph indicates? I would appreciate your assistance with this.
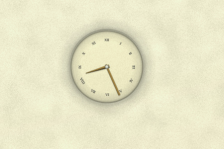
8:26
